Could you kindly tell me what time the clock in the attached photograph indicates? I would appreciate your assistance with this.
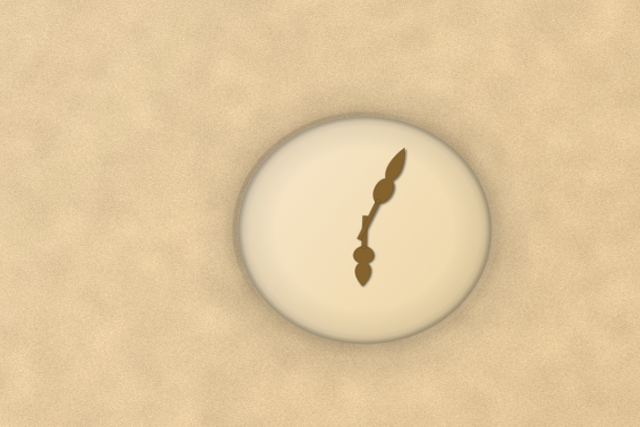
6:04
